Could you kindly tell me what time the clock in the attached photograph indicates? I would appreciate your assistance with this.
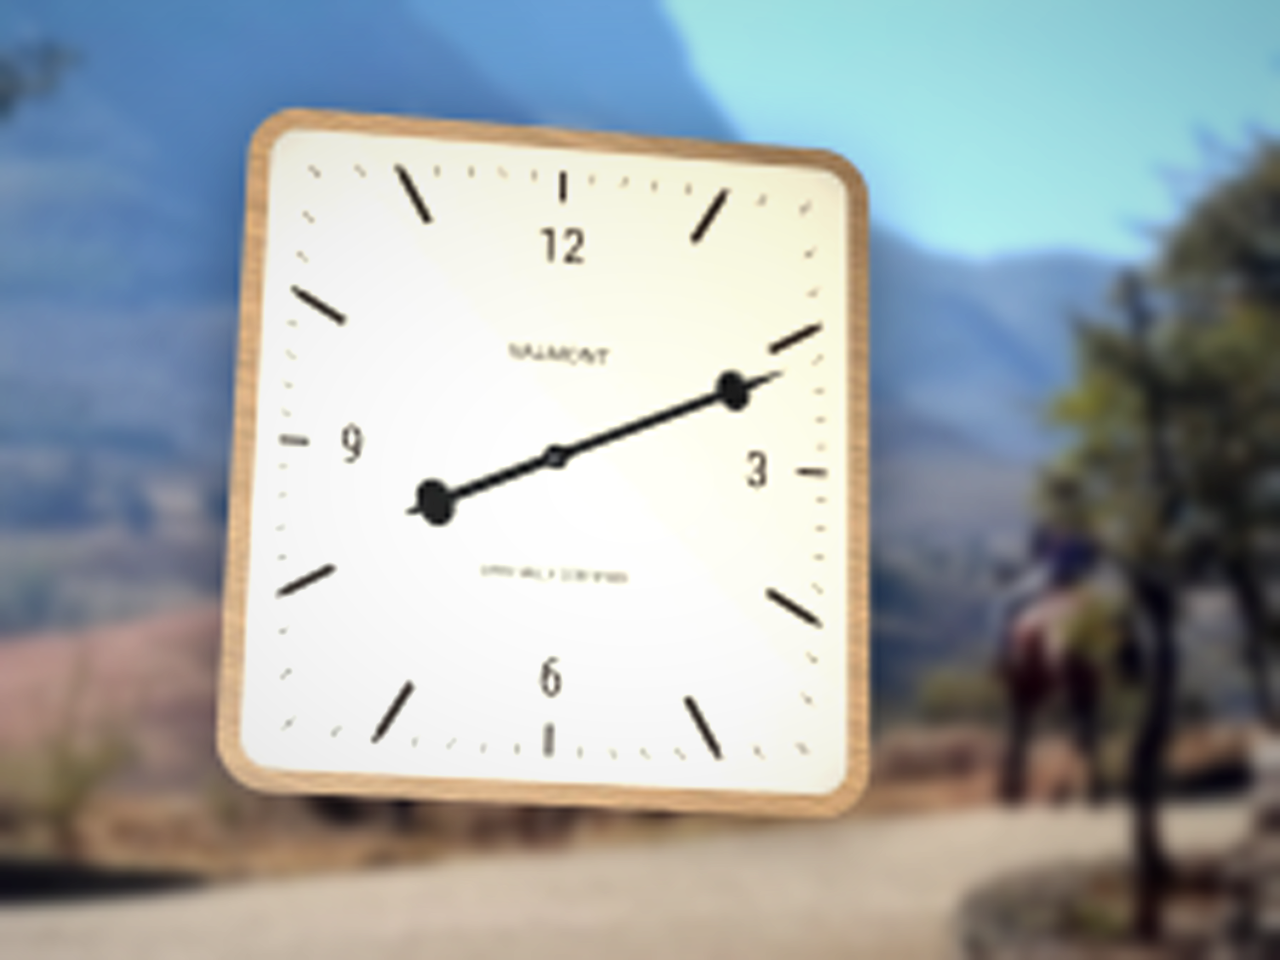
8:11
